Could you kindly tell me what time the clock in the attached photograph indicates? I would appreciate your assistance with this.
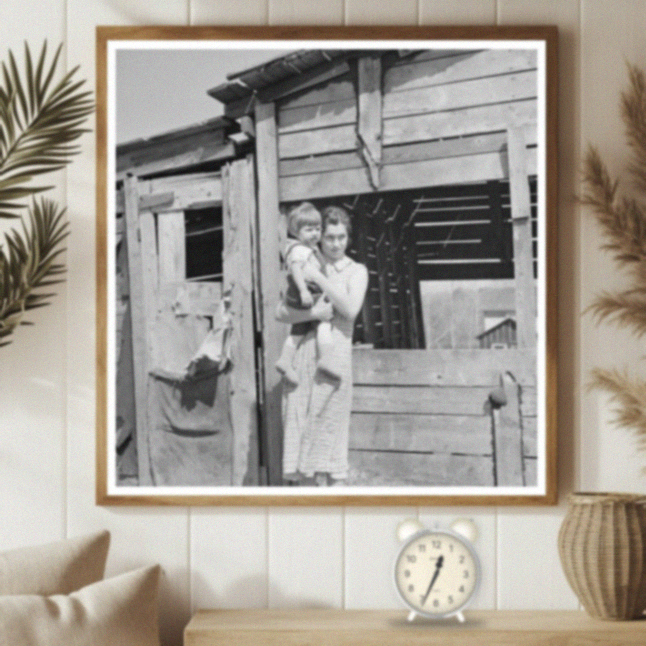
12:34
